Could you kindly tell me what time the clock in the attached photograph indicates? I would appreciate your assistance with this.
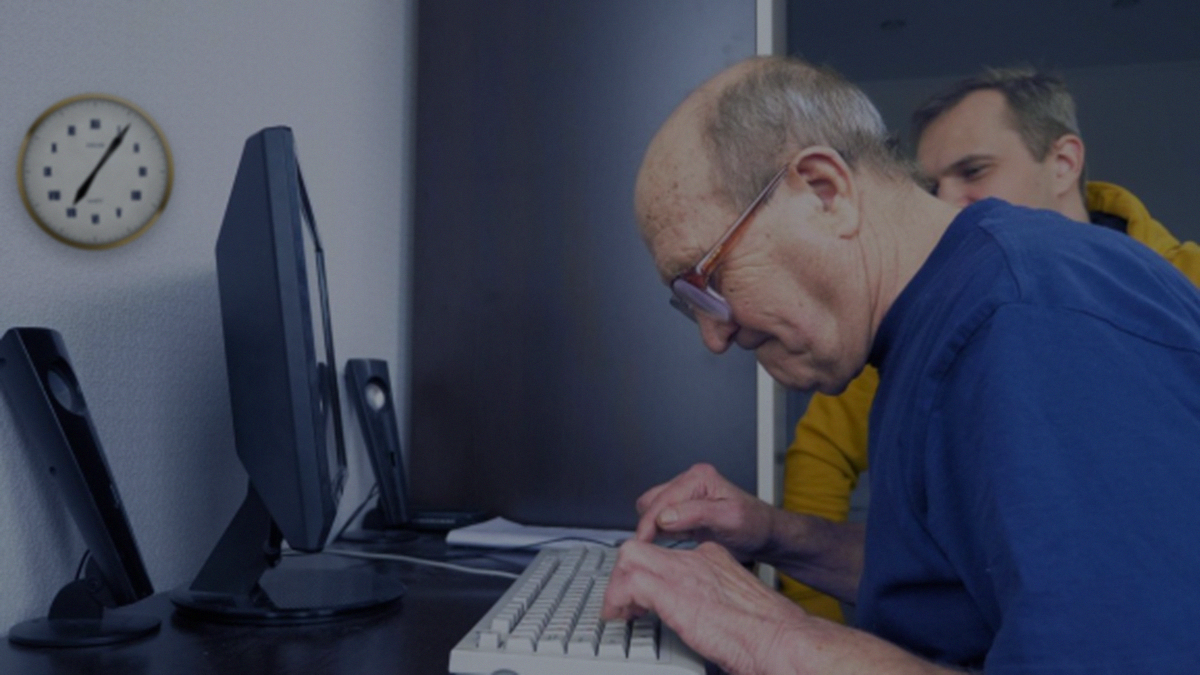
7:06
